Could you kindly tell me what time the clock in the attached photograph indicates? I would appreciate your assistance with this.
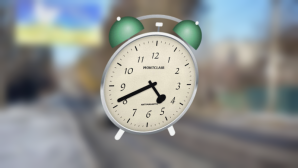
4:41
